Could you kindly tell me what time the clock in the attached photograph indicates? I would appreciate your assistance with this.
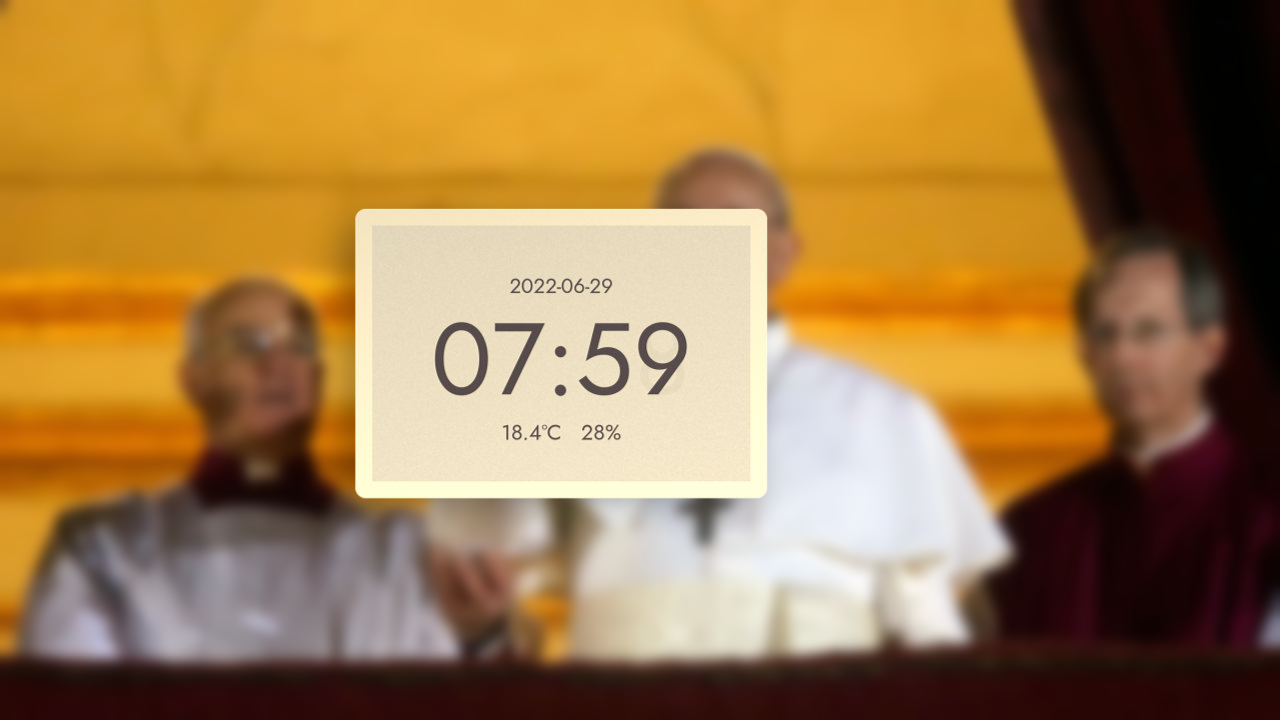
7:59
